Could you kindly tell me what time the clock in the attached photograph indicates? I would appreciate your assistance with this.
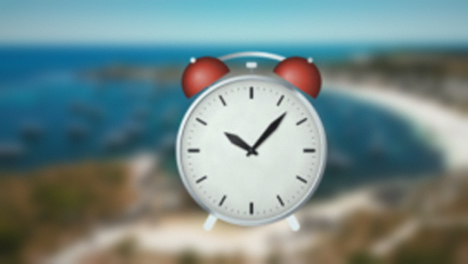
10:07
